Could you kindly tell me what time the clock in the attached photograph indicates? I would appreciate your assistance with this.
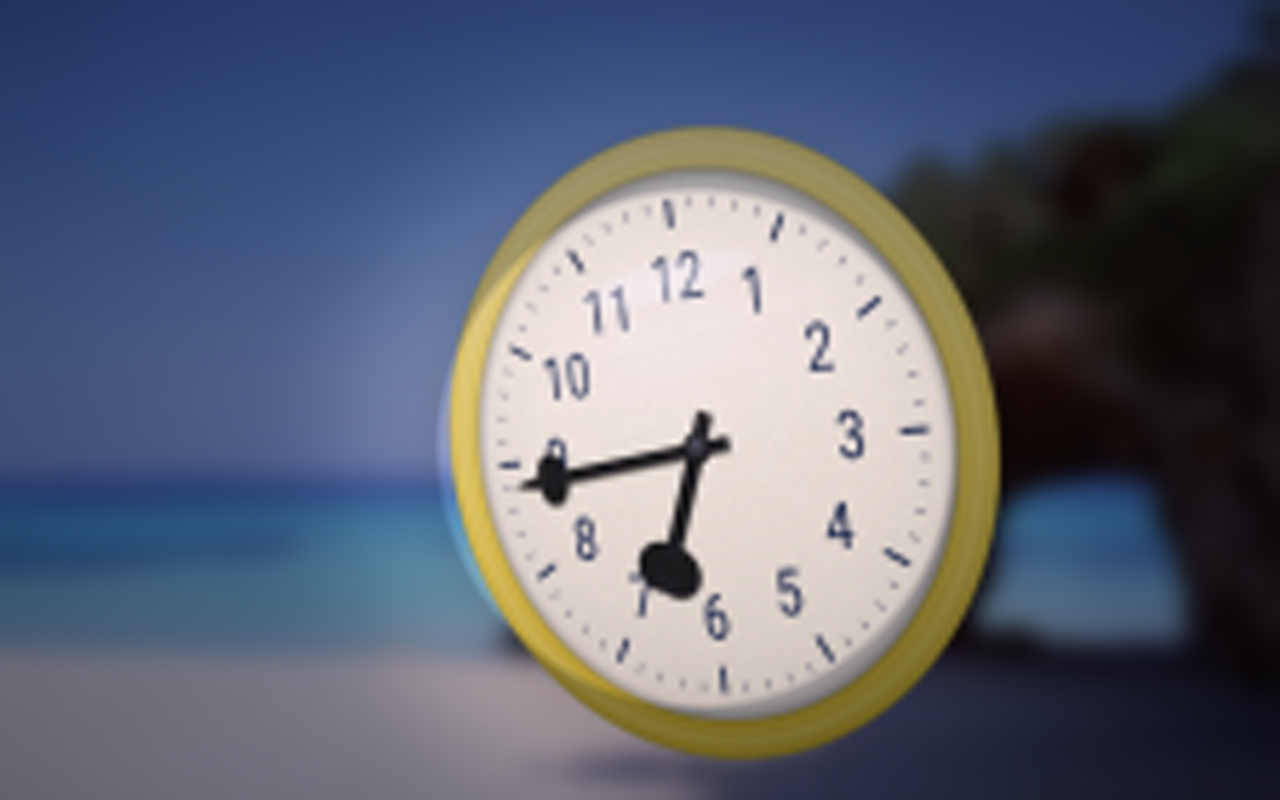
6:44
